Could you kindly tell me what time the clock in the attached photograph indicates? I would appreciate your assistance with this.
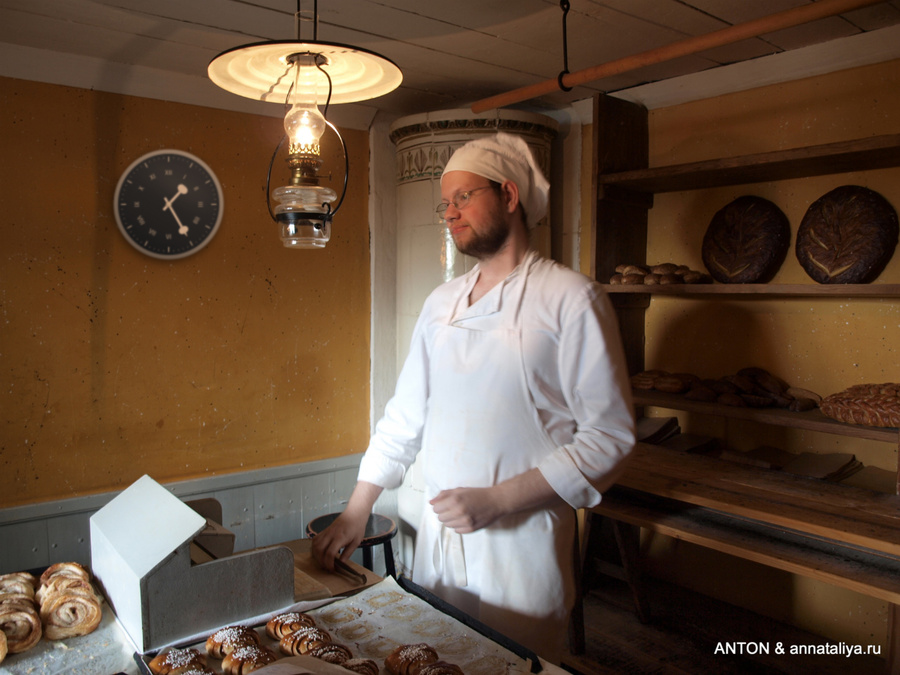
1:25
